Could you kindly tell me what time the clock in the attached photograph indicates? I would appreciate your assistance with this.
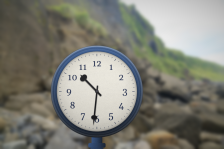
10:31
